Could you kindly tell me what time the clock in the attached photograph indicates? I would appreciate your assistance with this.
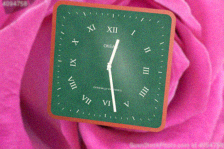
12:28
